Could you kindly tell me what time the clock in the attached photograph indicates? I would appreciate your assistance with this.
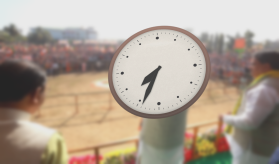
7:34
